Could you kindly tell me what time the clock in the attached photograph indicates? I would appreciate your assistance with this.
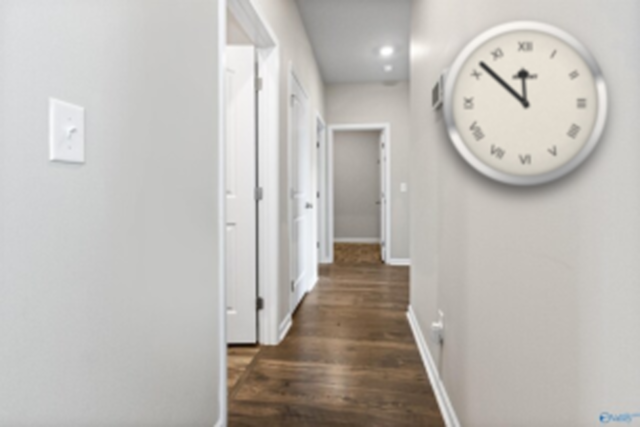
11:52
